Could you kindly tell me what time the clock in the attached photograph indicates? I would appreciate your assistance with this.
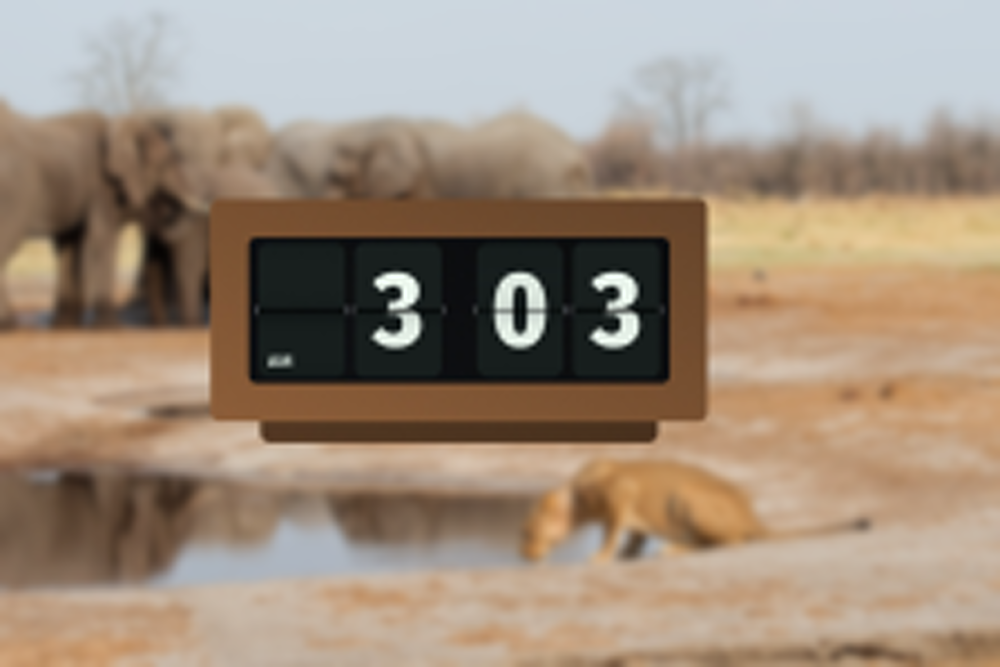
3:03
